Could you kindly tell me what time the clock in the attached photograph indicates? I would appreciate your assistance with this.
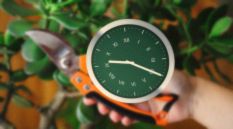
9:20
